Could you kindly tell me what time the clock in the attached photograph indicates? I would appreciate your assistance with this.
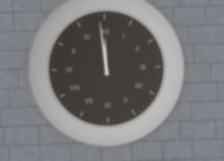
11:59
